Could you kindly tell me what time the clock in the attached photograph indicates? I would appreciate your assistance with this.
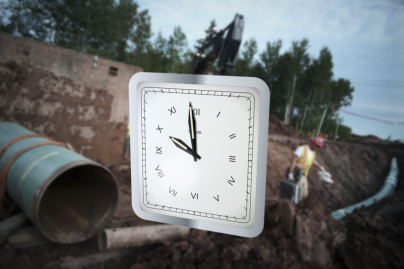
9:59
